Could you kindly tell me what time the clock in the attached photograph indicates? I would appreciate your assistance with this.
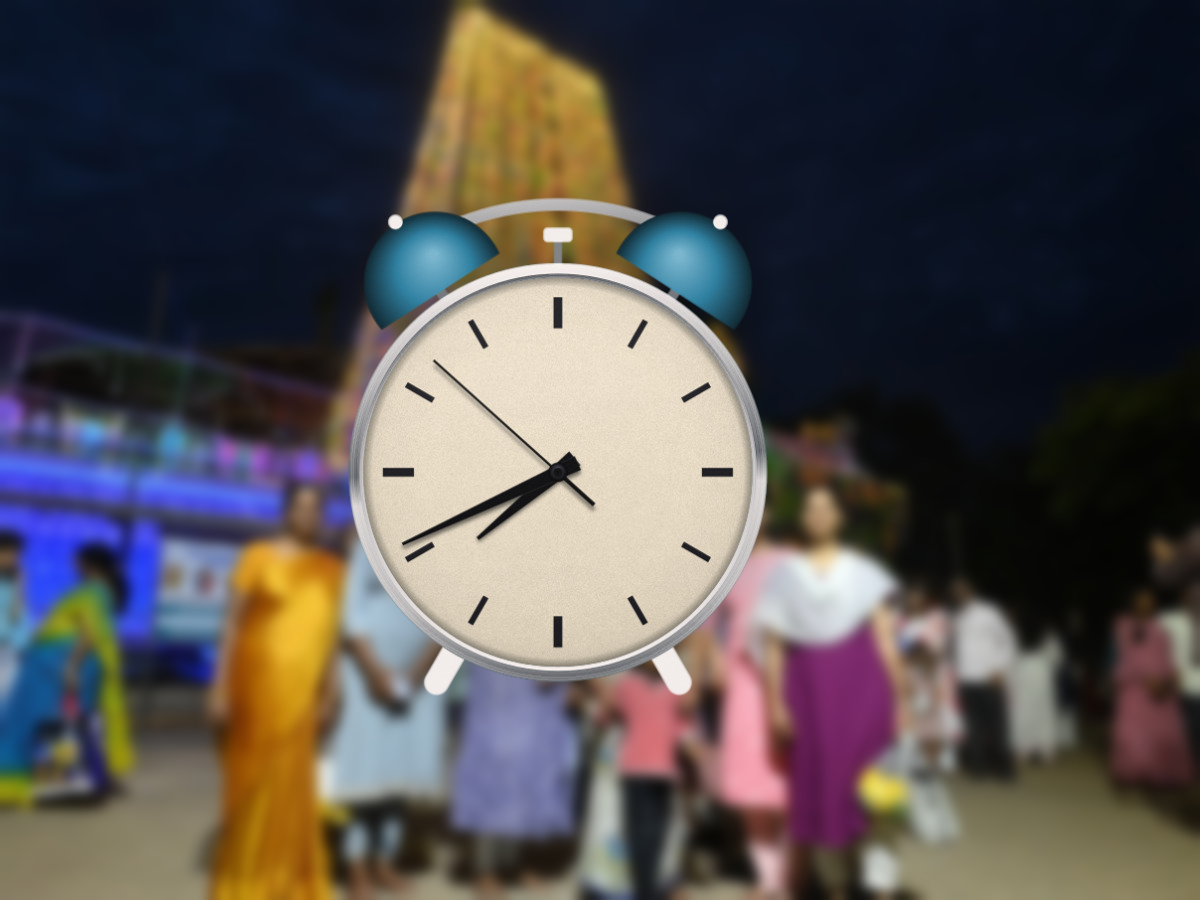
7:40:52
